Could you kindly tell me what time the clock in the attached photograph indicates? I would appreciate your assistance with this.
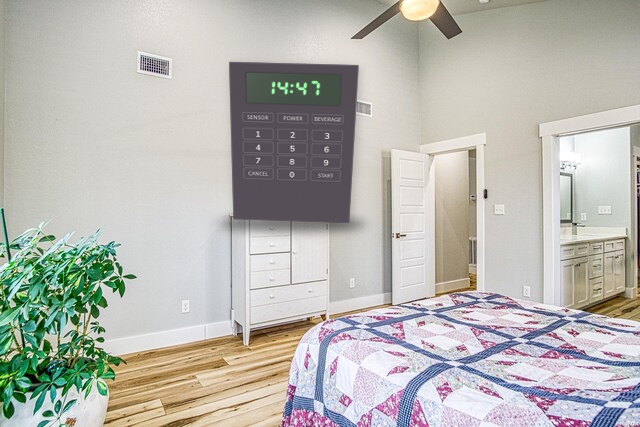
14:47
